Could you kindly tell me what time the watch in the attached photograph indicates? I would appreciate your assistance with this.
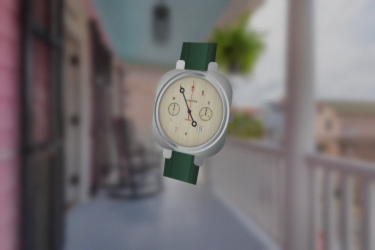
4:55
